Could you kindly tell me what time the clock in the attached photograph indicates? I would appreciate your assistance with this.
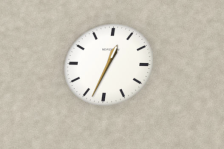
12:33
